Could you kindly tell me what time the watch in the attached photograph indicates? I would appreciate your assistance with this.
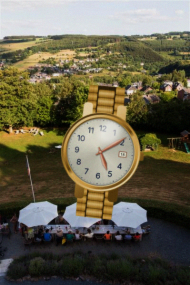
5:09
